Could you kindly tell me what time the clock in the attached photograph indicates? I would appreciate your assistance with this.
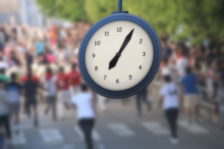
7:05
